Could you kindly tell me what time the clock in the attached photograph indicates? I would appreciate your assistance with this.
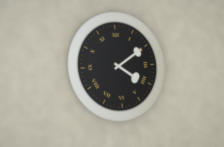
4:10
